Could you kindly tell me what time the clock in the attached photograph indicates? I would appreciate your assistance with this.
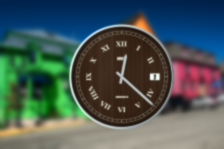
12:22
